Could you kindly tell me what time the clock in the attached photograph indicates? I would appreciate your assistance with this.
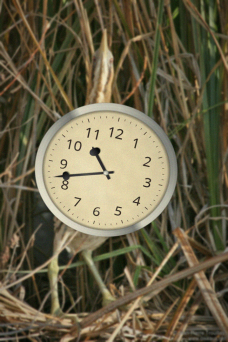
10:42
